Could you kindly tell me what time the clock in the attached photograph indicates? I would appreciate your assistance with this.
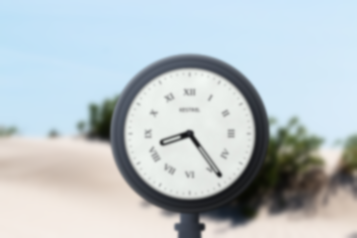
8:24
